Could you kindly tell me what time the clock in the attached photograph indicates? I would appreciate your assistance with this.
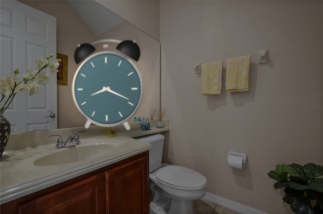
8:19
